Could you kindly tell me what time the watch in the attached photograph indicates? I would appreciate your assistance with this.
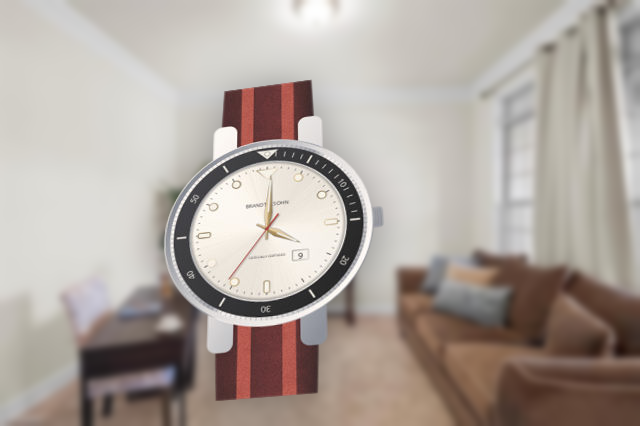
4:00:36
